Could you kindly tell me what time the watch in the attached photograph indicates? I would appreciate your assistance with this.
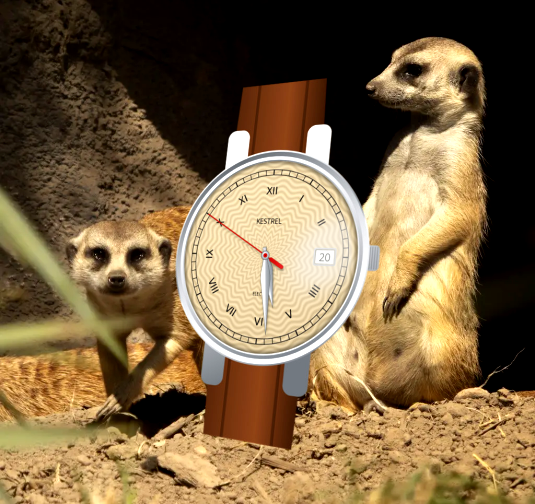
5:28:50
